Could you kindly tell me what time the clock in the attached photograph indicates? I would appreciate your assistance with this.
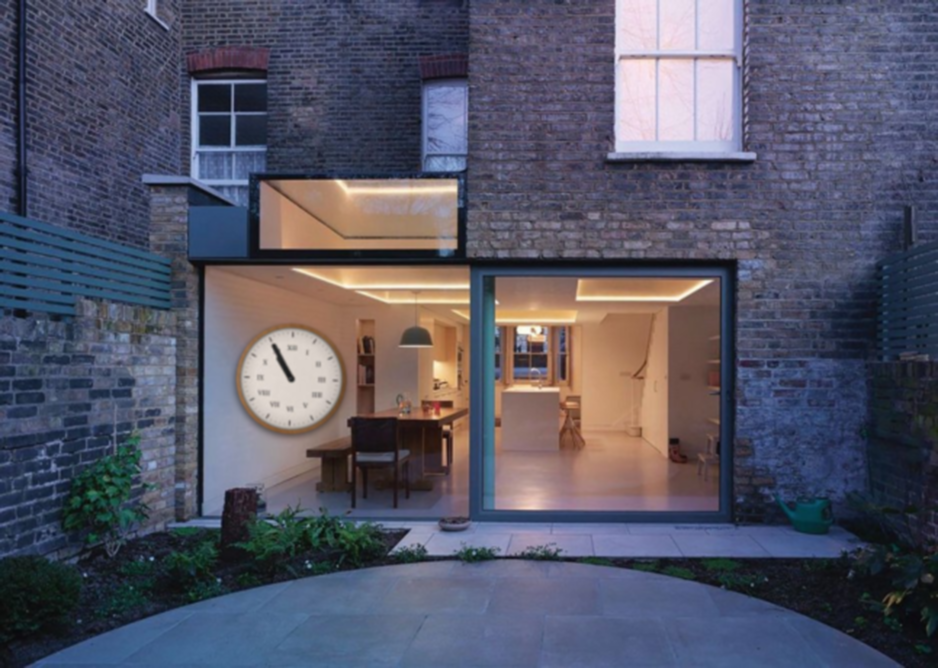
10:55
